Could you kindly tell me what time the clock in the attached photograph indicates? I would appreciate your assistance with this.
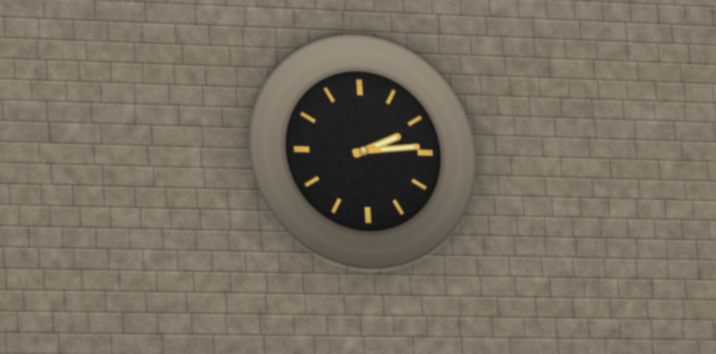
2:14
